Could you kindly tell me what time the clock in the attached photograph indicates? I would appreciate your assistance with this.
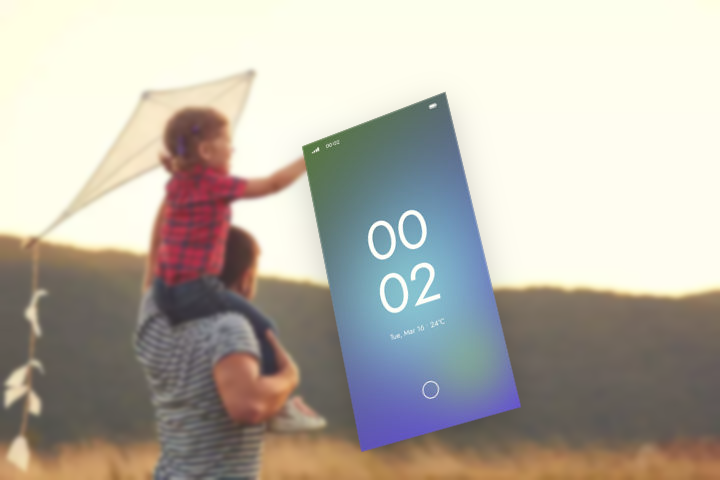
0:02
